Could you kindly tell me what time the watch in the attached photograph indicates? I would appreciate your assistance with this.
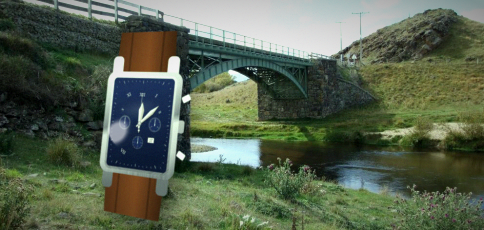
12:08
